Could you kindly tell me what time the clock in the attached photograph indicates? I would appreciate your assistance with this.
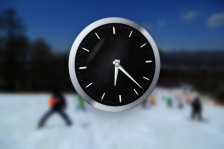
6:23
